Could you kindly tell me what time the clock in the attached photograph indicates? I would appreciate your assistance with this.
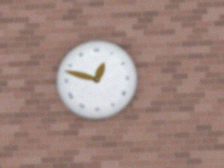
12:48
